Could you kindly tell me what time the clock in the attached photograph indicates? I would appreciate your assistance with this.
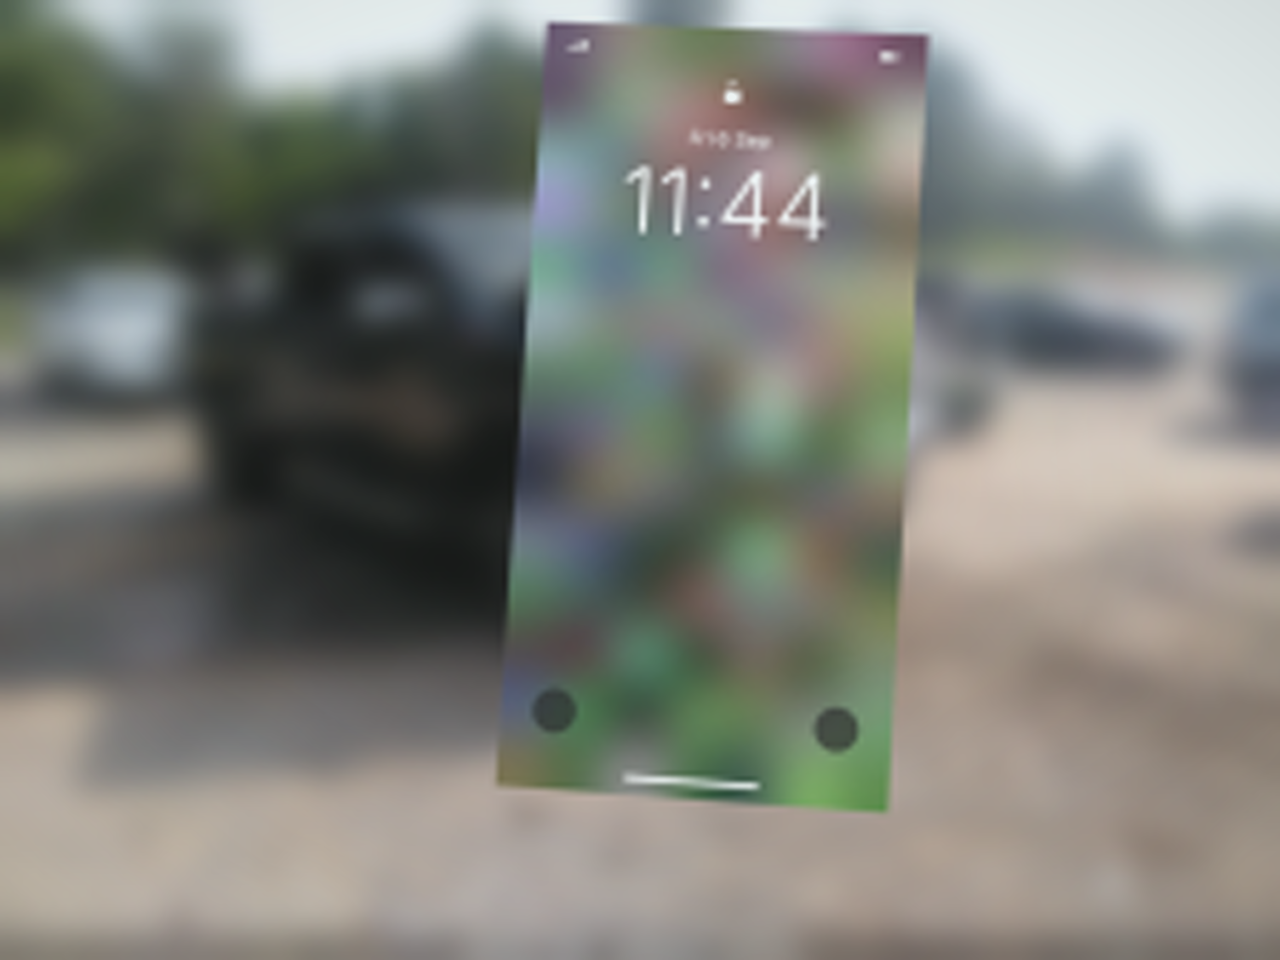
11:44
